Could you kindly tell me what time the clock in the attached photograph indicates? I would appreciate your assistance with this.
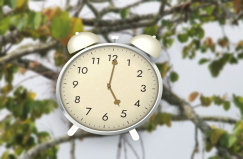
5:01
